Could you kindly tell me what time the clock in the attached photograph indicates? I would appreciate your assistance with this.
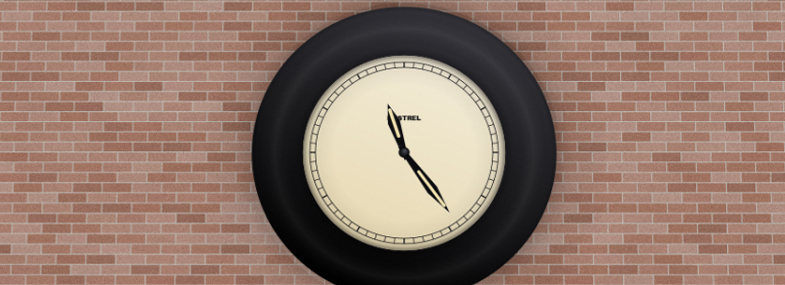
11:24
